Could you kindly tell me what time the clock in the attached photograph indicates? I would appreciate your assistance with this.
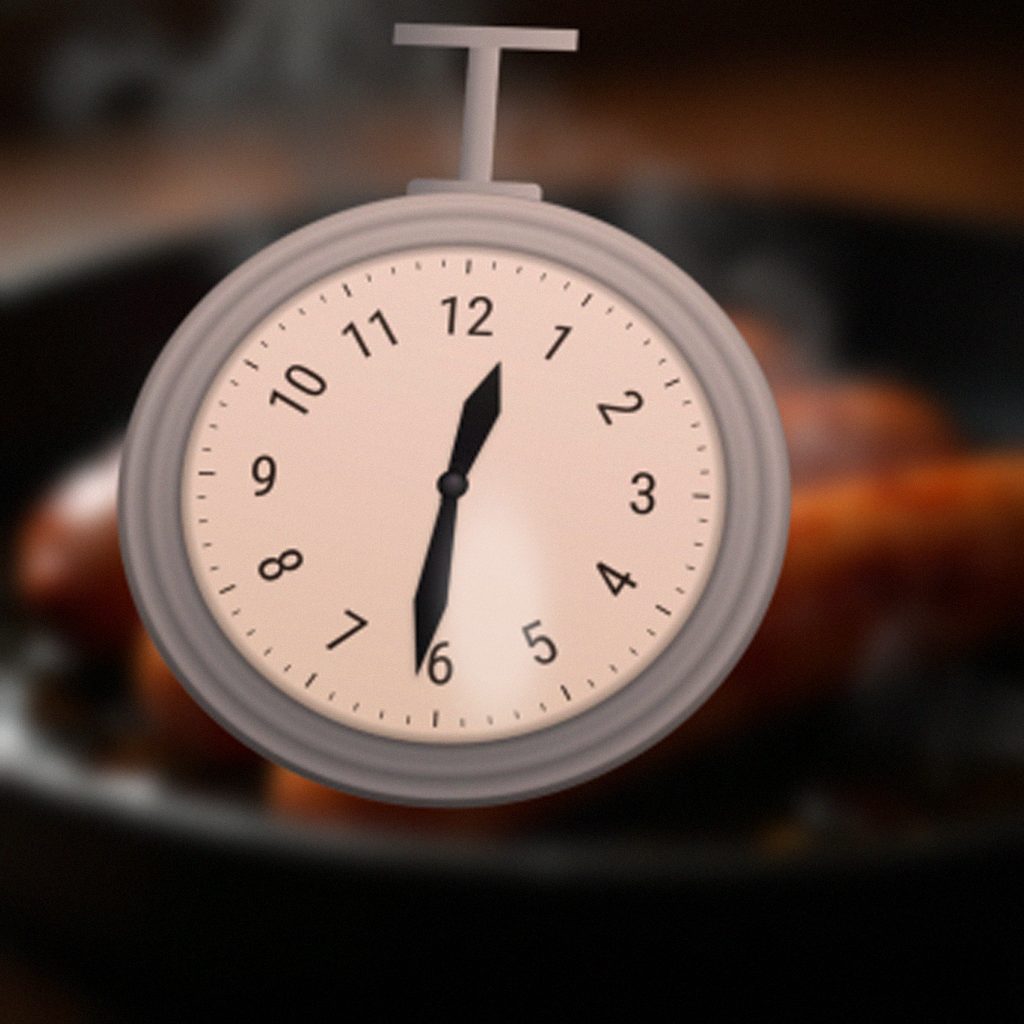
12:31
